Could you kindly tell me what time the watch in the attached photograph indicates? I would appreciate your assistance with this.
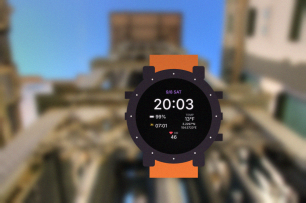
20:03
